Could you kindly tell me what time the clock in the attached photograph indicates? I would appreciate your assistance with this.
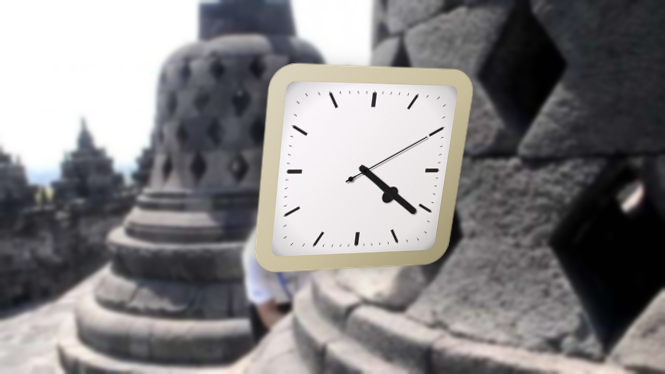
4:21:10
